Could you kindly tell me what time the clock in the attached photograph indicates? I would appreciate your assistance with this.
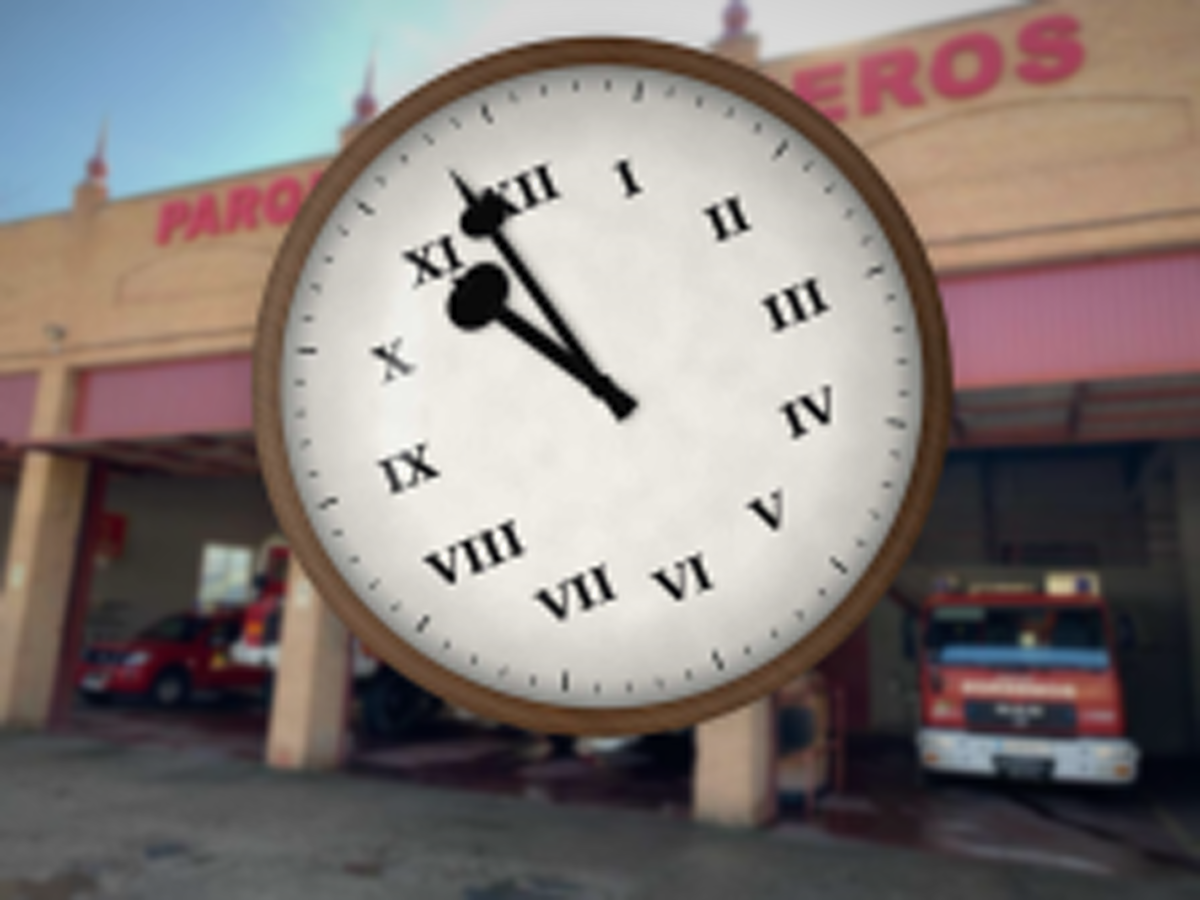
10:58
